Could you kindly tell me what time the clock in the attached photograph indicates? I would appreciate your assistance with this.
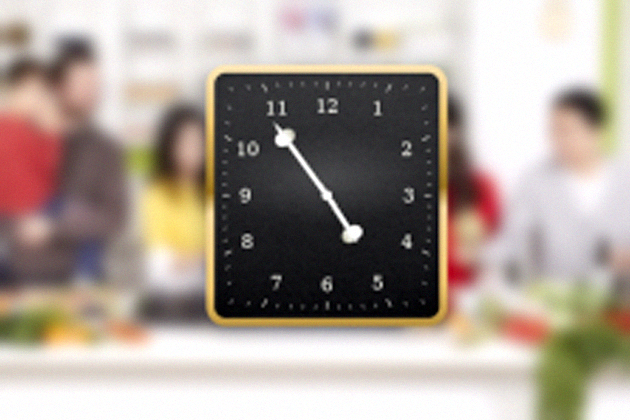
4:54
